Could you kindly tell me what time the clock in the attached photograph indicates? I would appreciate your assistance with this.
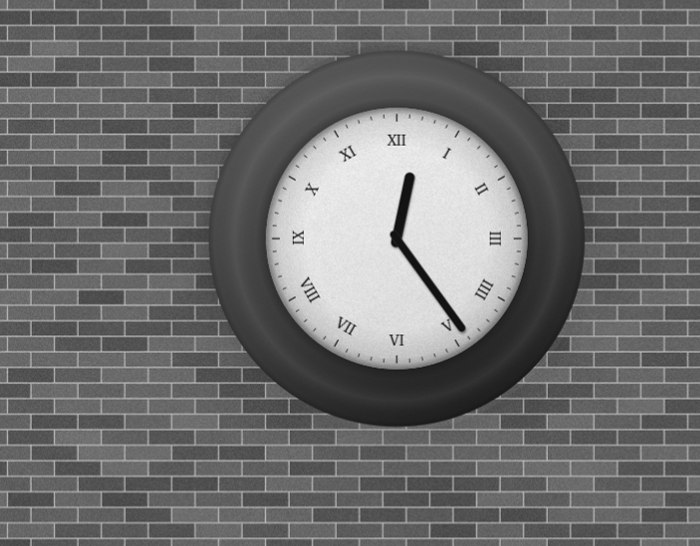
12:24
